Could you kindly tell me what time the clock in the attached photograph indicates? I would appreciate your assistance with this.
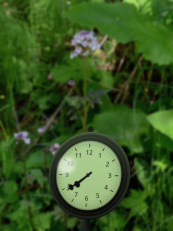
7:39
